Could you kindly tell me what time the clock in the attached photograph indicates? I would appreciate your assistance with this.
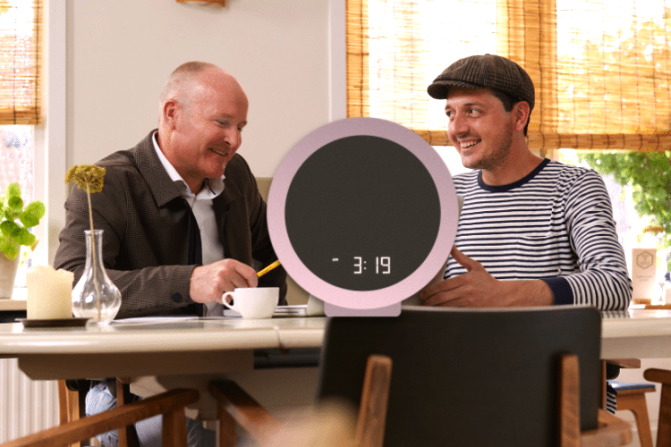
3:19
